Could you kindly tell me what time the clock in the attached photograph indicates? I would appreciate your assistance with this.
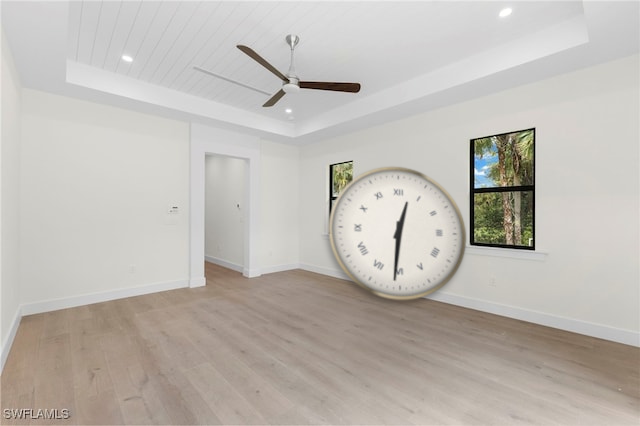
12:31
